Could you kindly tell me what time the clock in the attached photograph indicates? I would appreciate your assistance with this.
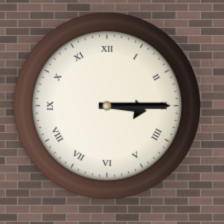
3:15
